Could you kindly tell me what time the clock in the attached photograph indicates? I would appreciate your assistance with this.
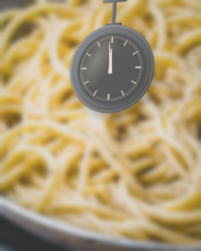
11:59
